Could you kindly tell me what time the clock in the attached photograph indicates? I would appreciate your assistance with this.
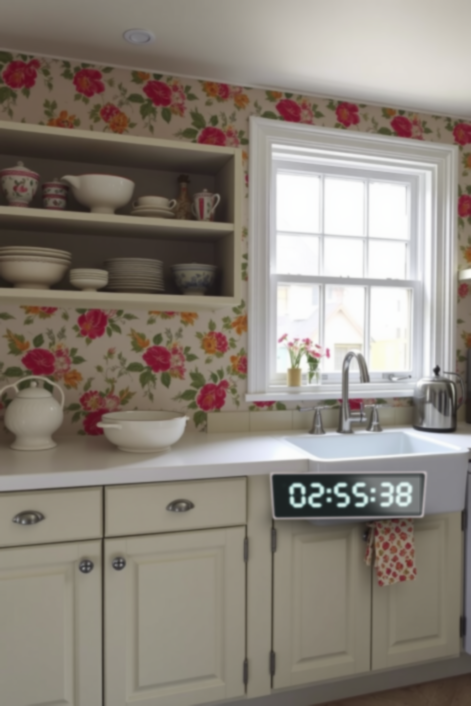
2:55:38
